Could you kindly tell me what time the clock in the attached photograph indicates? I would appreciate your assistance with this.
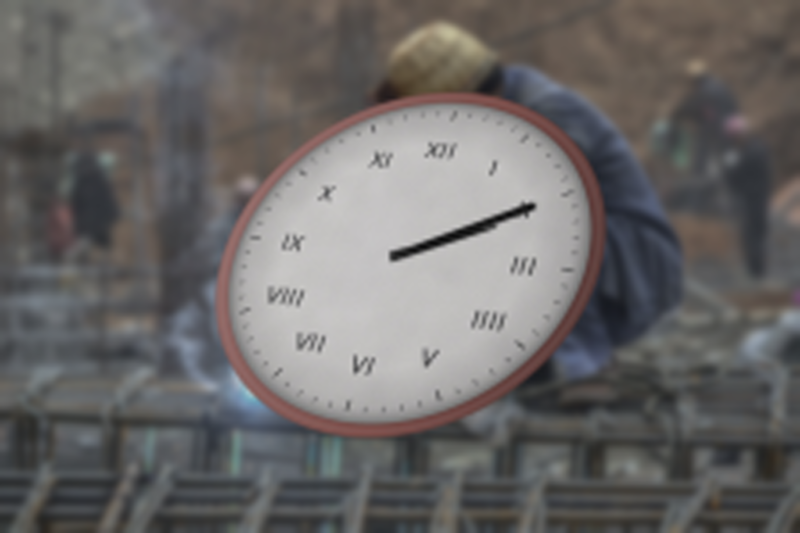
2:10
